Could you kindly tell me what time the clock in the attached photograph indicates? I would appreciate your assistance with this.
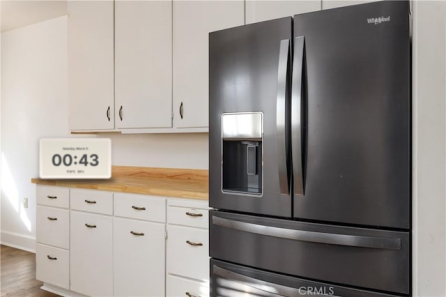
0:43
